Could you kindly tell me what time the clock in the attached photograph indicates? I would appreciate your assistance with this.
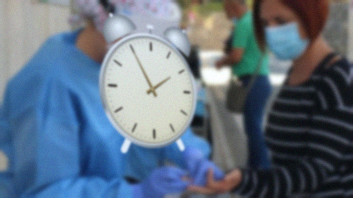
1:55
